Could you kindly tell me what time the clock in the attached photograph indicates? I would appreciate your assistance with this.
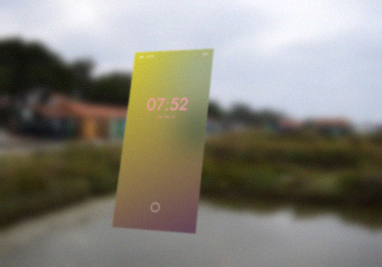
7:52
